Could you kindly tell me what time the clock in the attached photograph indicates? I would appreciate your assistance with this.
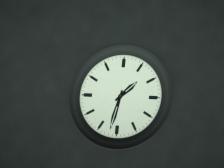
1:32
